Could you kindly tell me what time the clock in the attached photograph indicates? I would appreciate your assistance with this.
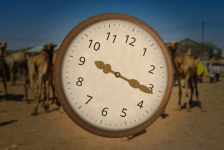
9:16
